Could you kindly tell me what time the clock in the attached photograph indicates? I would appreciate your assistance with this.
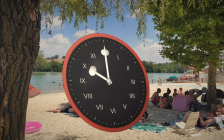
10:00
